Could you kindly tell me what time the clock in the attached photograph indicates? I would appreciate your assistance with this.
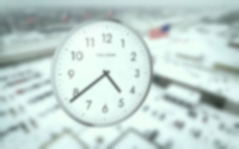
4:39
